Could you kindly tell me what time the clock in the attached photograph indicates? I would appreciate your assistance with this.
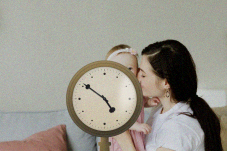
4:51
